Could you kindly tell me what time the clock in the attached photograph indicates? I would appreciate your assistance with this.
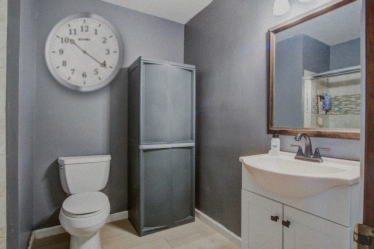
10:21
